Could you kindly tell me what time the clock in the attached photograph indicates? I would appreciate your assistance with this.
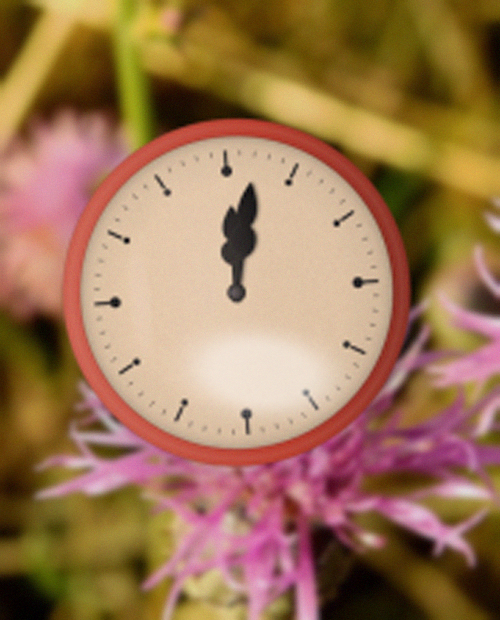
12:02
